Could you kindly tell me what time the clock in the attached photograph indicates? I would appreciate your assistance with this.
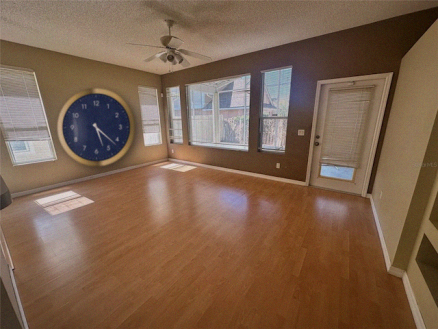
5:22
